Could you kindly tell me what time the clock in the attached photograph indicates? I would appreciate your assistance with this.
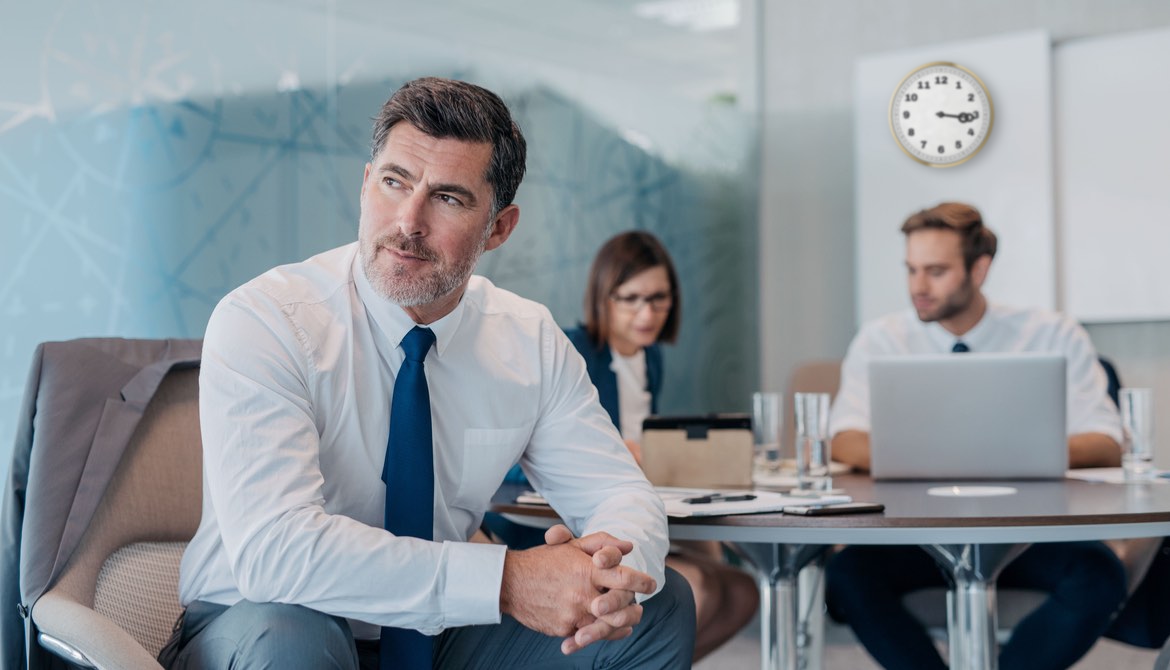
3:16
